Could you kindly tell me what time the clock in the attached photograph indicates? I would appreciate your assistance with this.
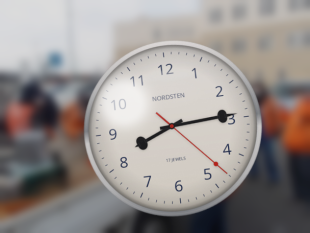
8:14:23
